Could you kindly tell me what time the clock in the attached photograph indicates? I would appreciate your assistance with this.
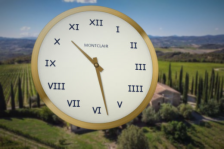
10:28
